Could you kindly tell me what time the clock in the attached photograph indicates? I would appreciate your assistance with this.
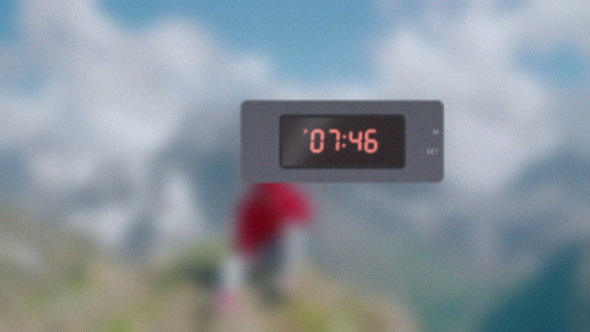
7:46
